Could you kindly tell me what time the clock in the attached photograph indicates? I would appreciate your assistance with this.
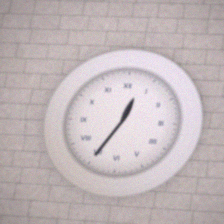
12:35
